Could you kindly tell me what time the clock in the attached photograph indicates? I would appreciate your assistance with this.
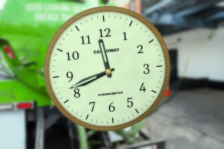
11:42
